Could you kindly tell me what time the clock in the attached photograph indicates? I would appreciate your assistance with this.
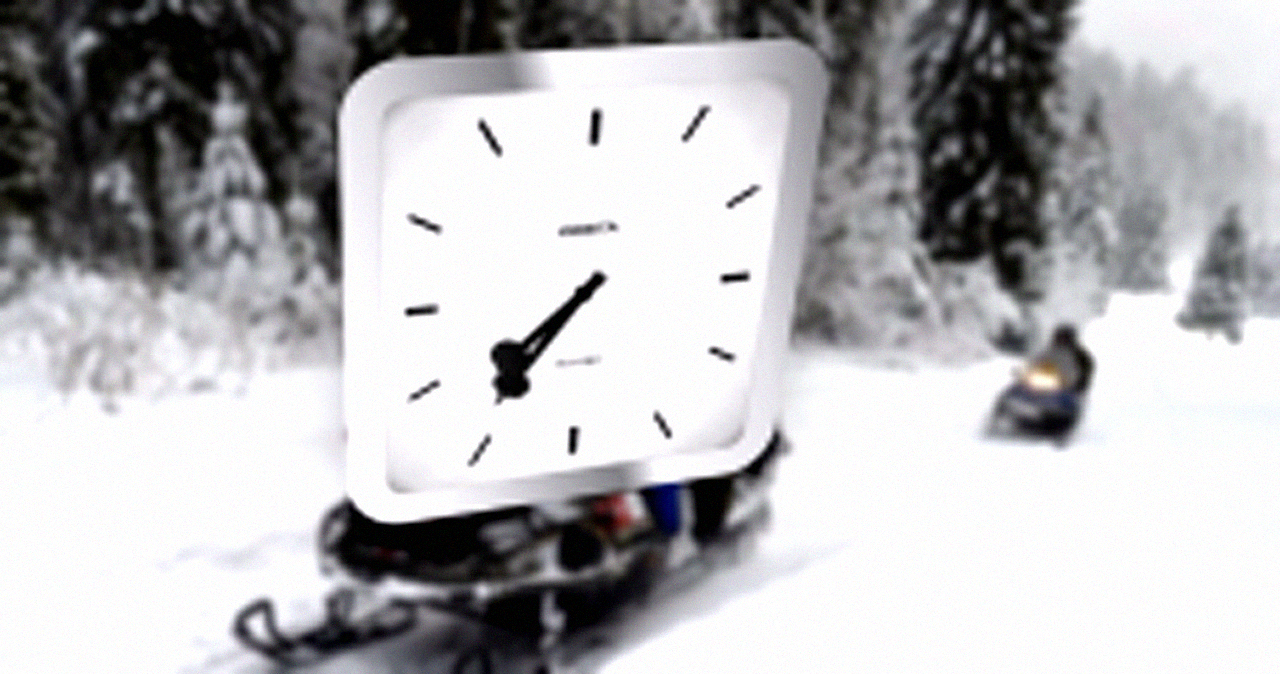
7:36
